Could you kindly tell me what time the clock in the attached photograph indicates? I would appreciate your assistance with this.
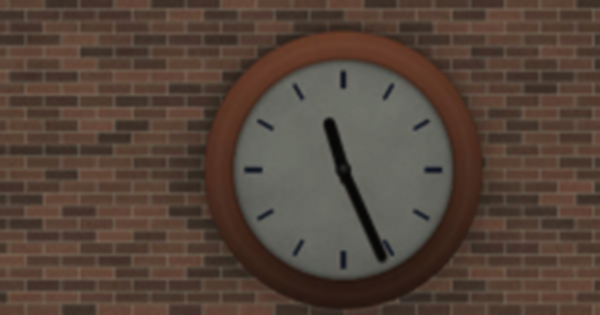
11:26
